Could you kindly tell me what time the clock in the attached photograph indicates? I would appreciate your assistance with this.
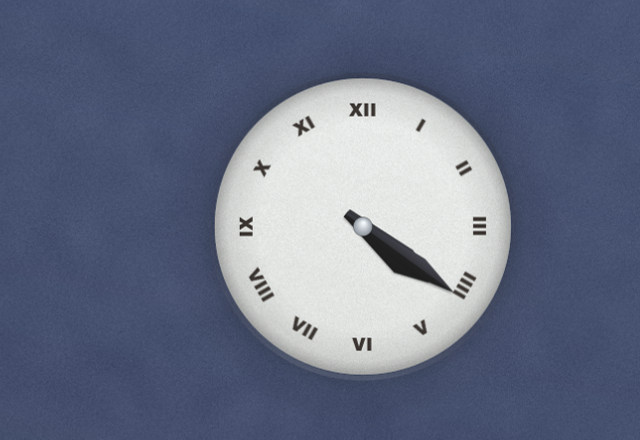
4:21
